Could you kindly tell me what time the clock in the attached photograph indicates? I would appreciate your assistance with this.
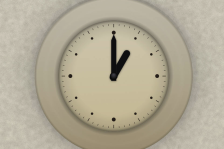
1:00
